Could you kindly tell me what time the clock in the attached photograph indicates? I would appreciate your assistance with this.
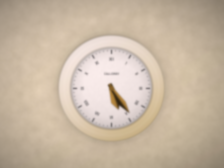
5:24
